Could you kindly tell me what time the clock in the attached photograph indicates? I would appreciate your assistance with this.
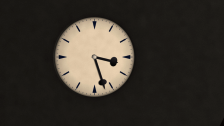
3:27
